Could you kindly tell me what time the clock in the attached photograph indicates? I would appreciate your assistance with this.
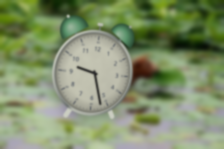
9:27
